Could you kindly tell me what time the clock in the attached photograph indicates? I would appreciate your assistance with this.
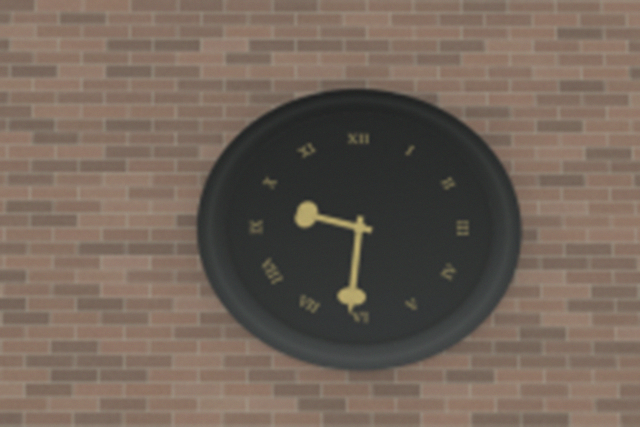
9:31
